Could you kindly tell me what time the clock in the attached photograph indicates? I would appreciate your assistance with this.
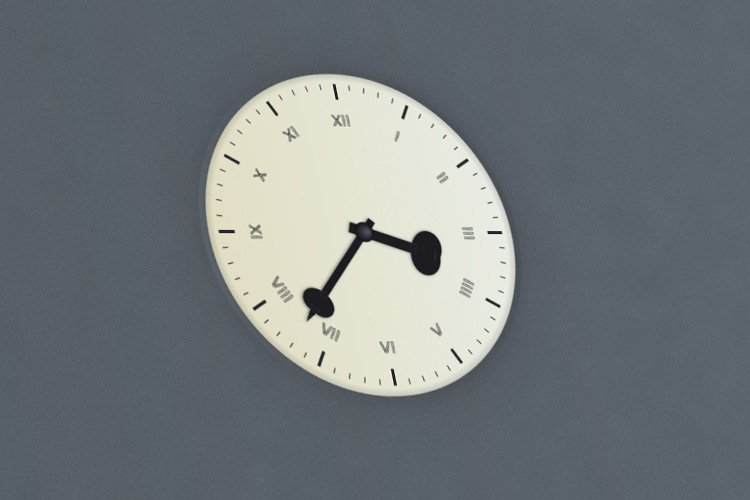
3:37
